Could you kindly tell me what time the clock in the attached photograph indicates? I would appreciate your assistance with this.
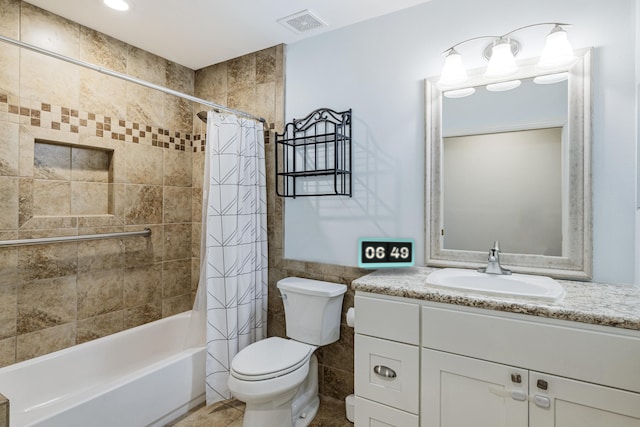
6:49
